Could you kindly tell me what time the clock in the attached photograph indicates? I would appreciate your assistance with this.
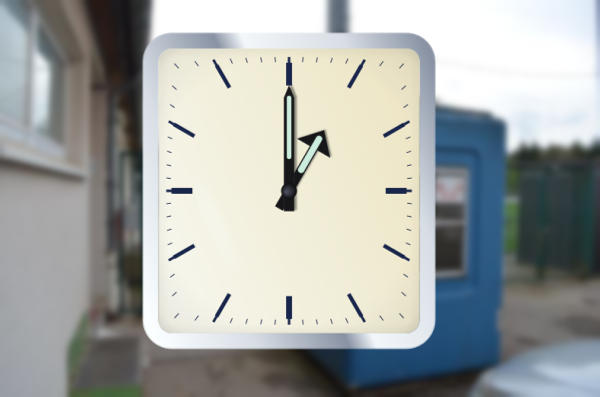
1:00
